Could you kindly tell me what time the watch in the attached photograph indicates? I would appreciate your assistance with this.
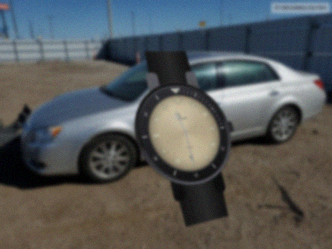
11:30
